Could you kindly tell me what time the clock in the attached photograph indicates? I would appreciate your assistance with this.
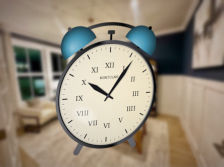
10:06
